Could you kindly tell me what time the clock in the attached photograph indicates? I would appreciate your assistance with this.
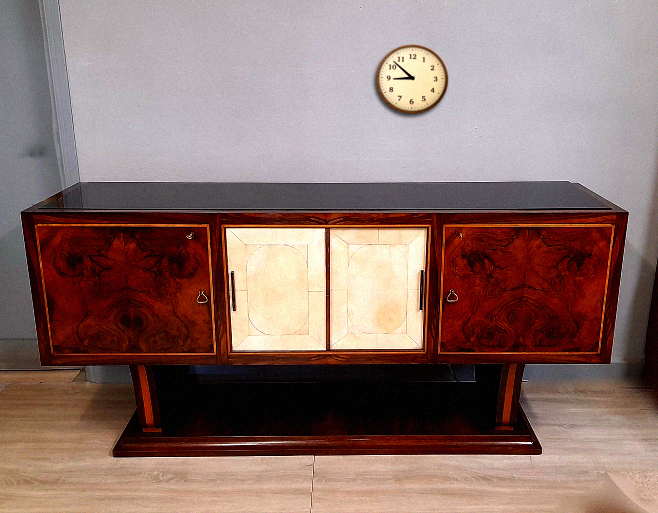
8:52
